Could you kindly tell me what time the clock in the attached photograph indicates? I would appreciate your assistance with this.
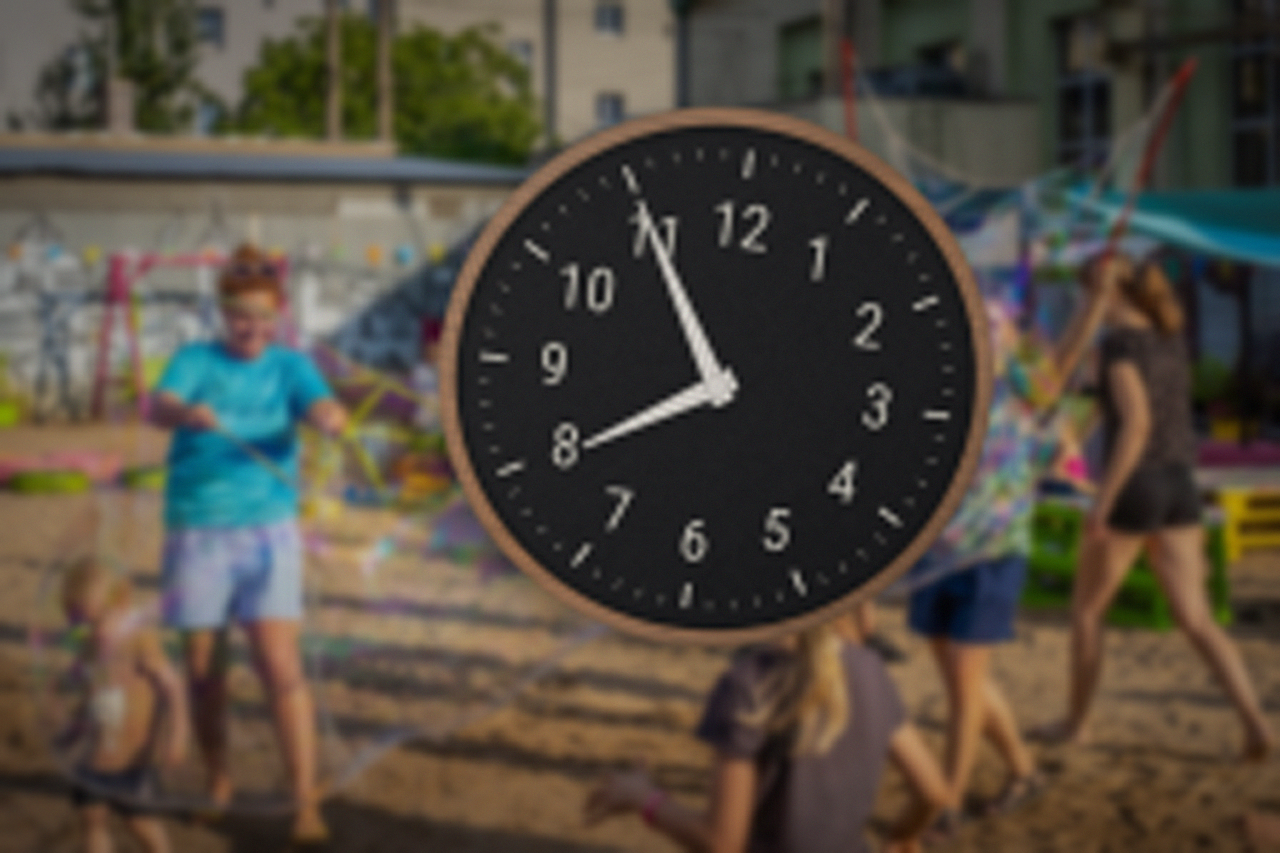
7:55
